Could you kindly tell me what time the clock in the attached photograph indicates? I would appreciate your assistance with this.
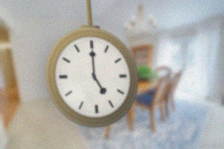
5:00
